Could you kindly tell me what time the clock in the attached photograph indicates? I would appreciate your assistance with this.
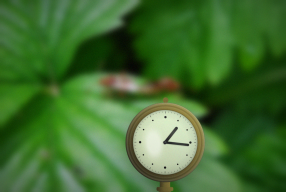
1:16
